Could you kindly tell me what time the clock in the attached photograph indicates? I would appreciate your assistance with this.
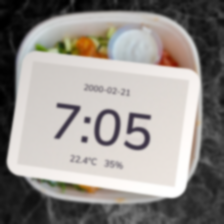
7:05
